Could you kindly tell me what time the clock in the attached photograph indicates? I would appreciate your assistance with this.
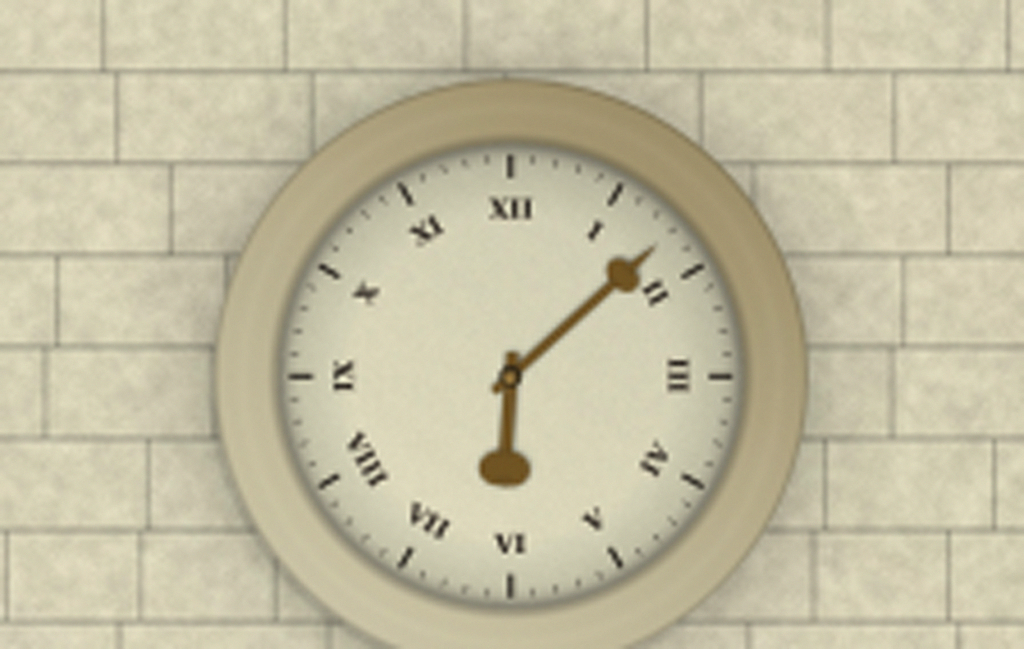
6:08
